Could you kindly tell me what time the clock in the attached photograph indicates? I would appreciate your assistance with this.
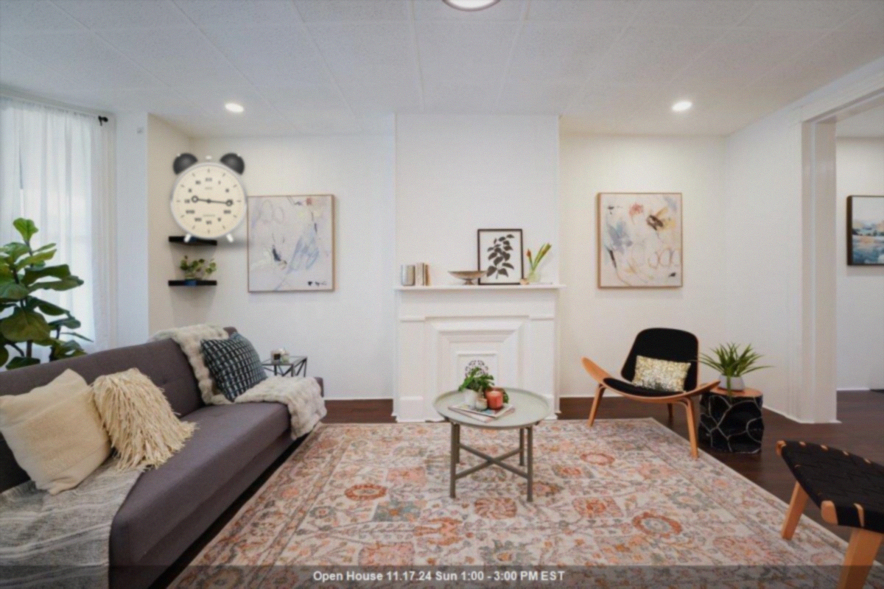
9:16
